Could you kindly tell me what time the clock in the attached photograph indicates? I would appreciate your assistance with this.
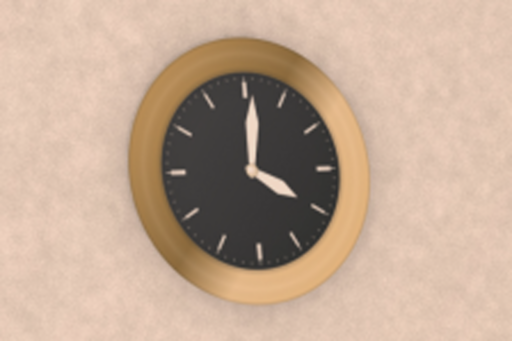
4:01
